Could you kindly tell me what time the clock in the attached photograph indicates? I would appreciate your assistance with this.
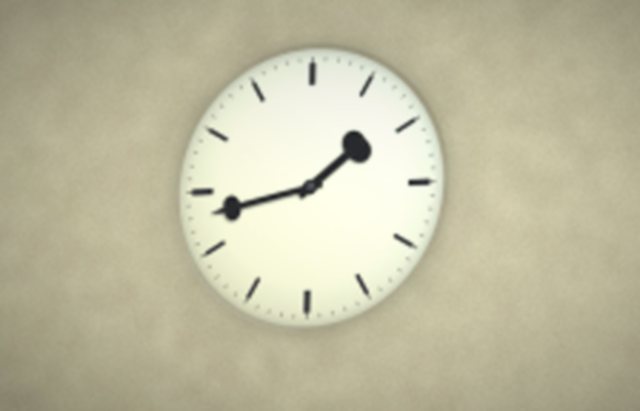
1:43
